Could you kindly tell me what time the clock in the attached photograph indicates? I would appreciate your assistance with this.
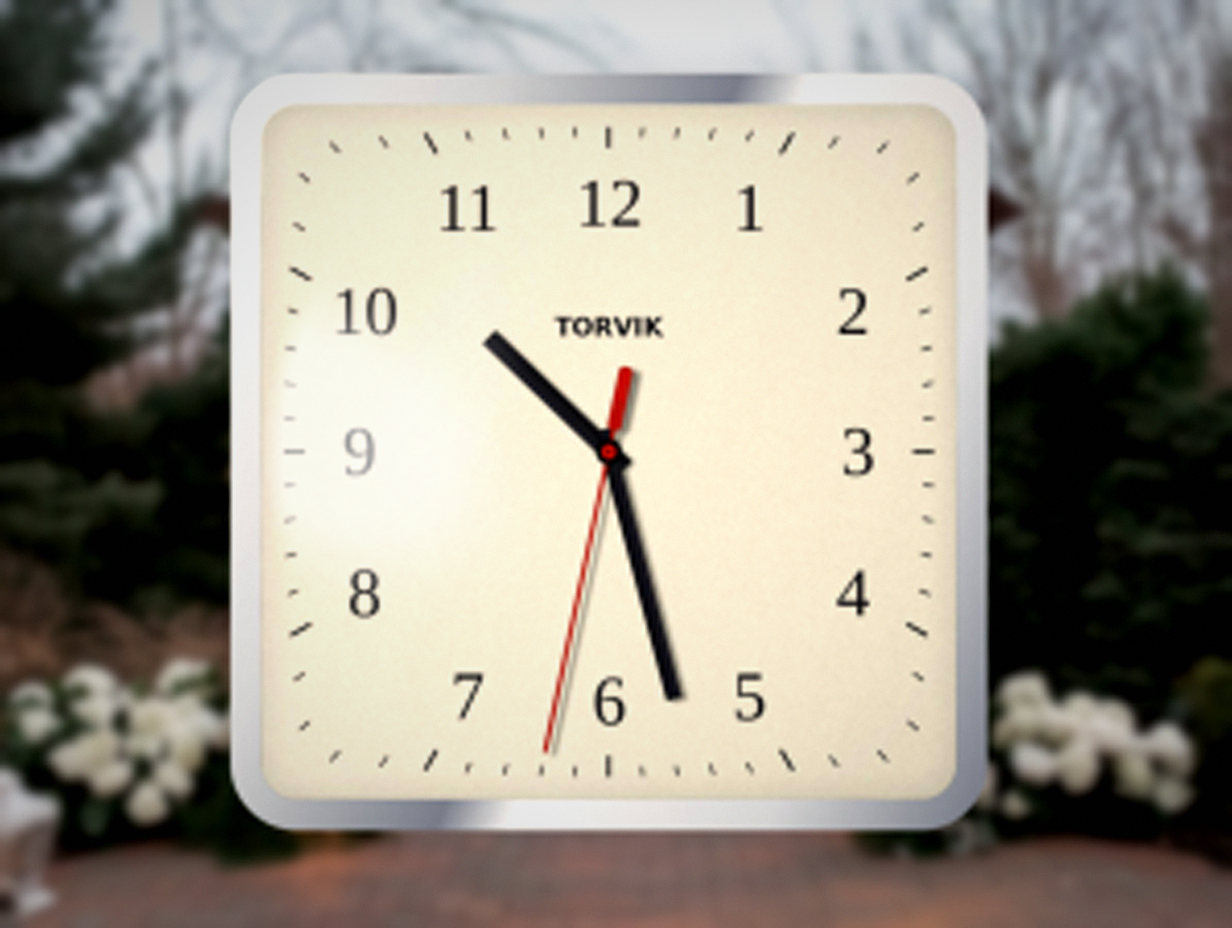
10:27:32
